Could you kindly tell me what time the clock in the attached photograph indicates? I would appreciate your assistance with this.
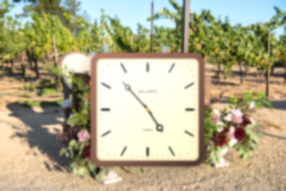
4:53
